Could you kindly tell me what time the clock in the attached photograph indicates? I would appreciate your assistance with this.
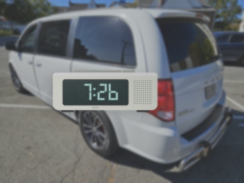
7:26
